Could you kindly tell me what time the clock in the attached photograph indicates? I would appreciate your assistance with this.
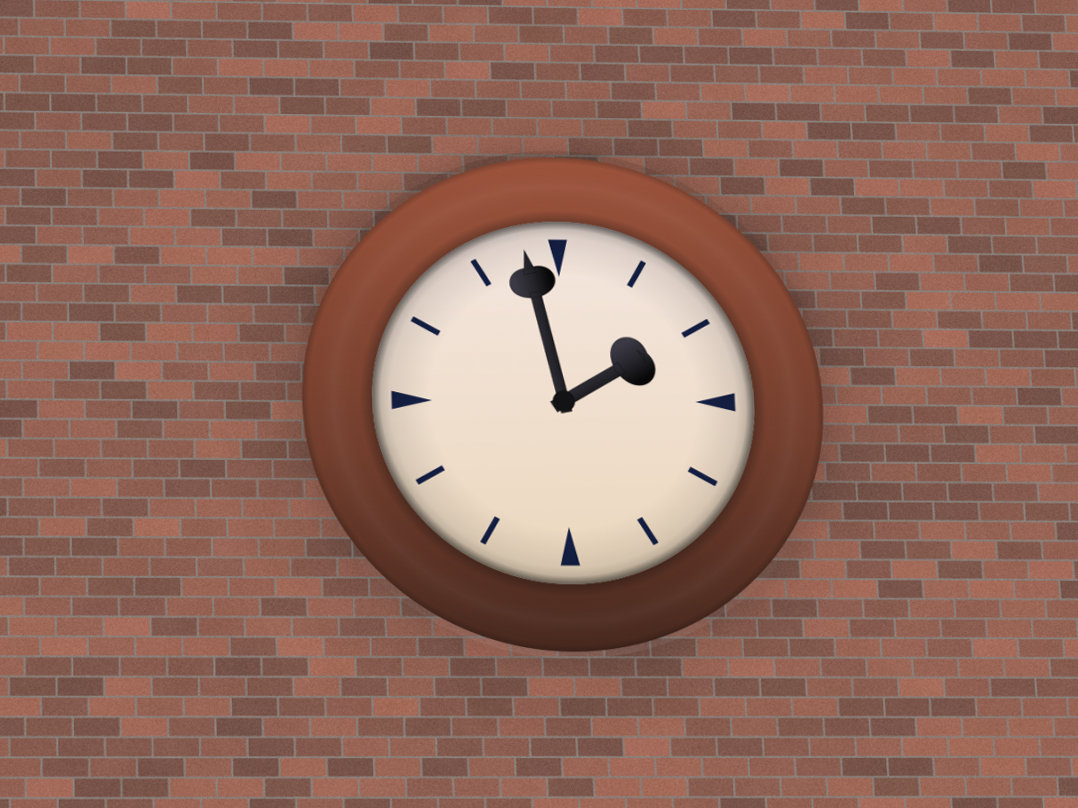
1:58
